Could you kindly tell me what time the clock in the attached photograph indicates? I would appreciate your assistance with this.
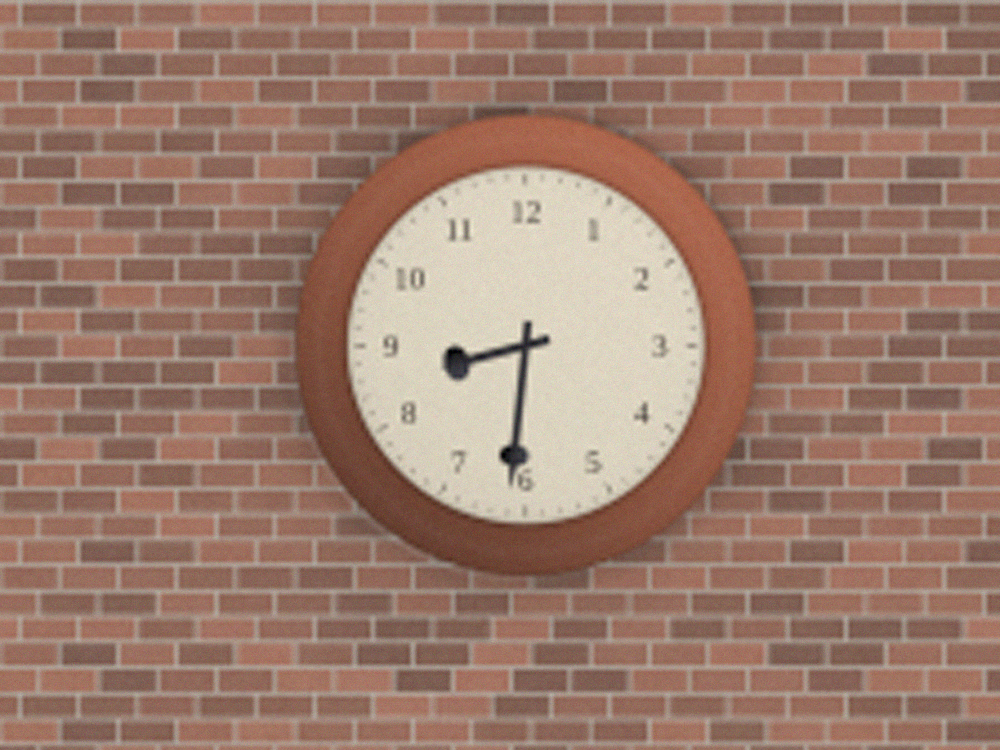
8:31
